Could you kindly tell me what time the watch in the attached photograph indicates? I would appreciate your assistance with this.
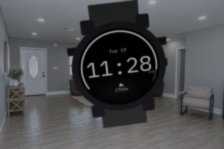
11:28
